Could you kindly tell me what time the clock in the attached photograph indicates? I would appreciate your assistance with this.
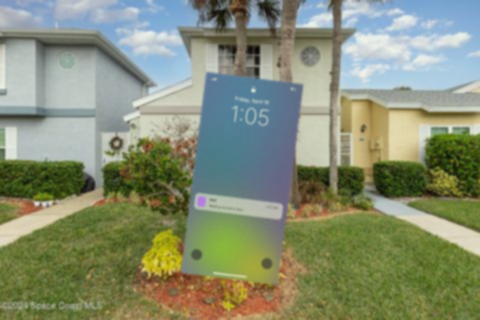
1:05
